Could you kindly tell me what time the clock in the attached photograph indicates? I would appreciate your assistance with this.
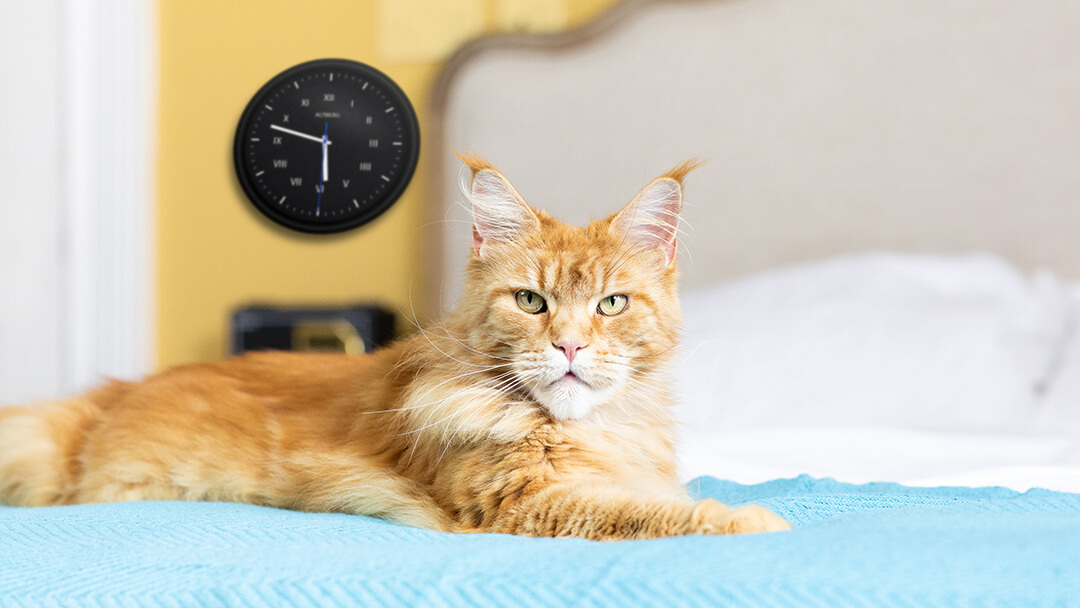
5:47:30
